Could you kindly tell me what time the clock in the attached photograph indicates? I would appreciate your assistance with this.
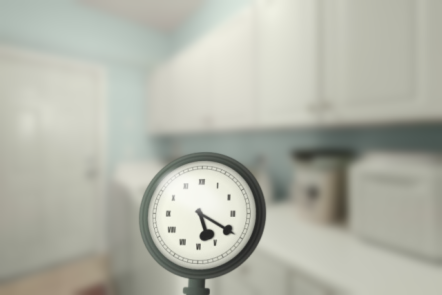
5:20
